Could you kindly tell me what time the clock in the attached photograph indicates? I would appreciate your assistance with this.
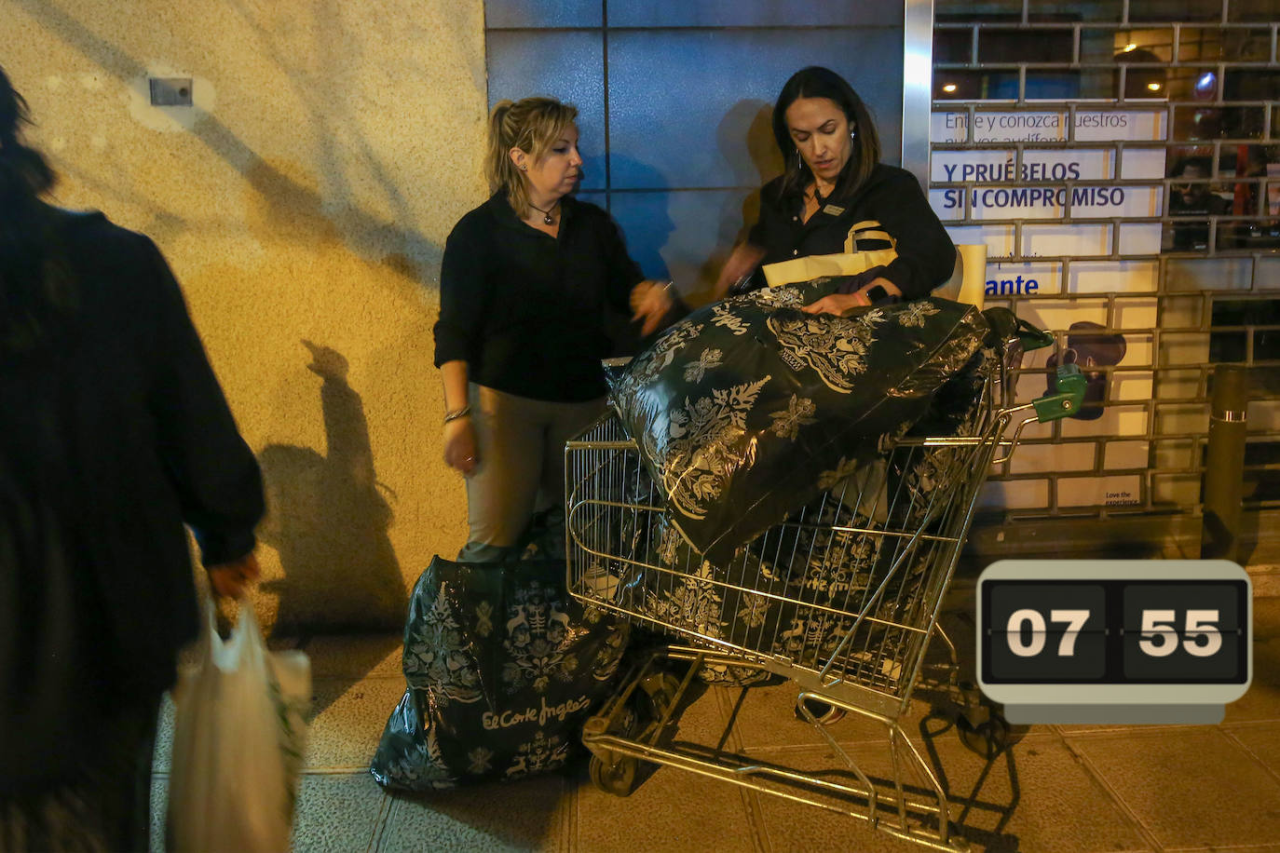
7:55
